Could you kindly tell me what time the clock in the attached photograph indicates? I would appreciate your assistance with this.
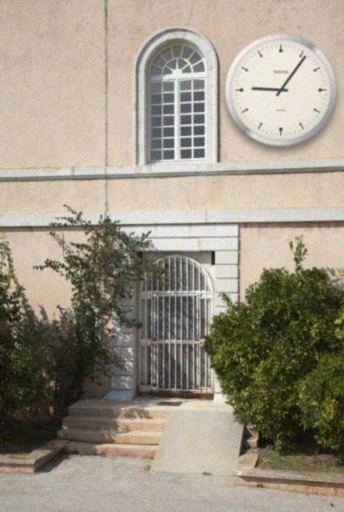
9:06
